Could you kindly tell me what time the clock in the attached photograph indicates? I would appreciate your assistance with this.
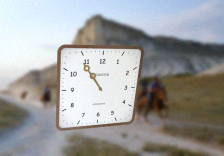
10:54
